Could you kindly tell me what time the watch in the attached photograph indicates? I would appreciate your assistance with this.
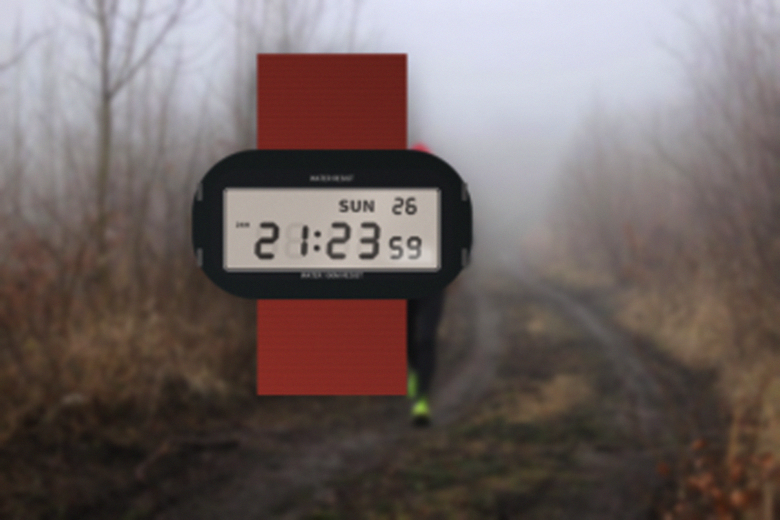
21:23:59
